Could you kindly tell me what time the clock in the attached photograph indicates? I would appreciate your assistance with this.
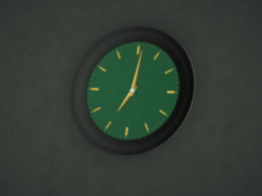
7:01
